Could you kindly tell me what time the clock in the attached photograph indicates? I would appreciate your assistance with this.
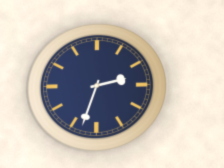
2:33
